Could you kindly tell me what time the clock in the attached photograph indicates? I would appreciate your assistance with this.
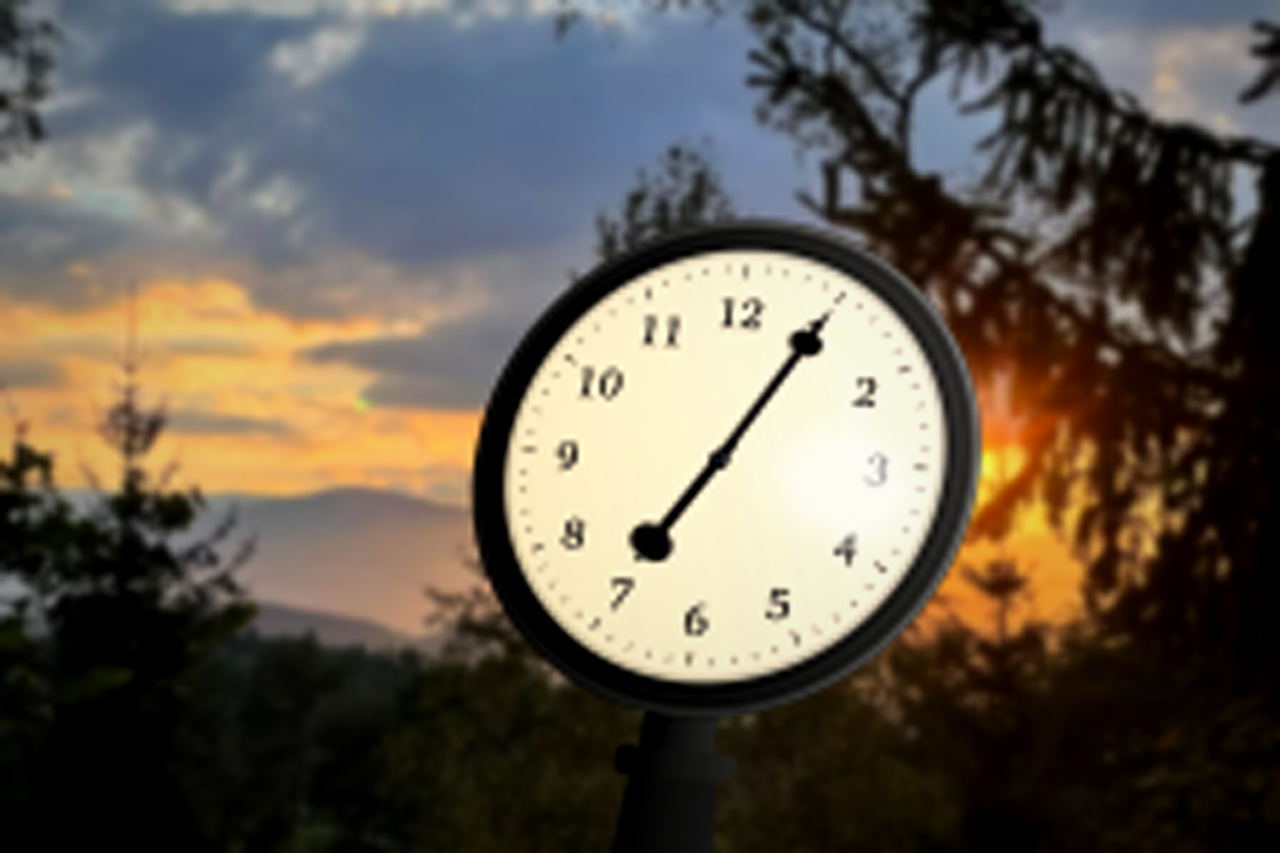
7:05
